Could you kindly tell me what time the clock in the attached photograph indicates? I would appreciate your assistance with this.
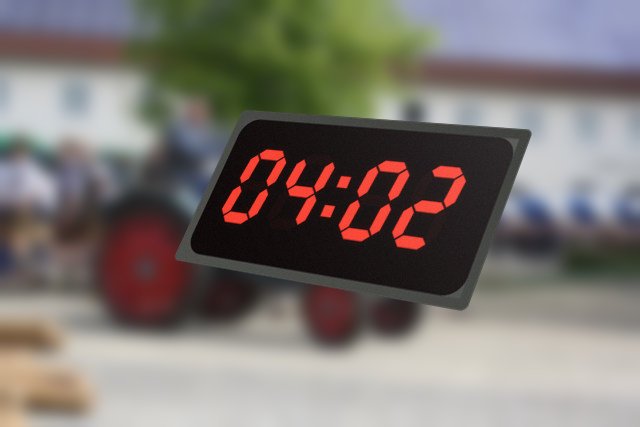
4:02
